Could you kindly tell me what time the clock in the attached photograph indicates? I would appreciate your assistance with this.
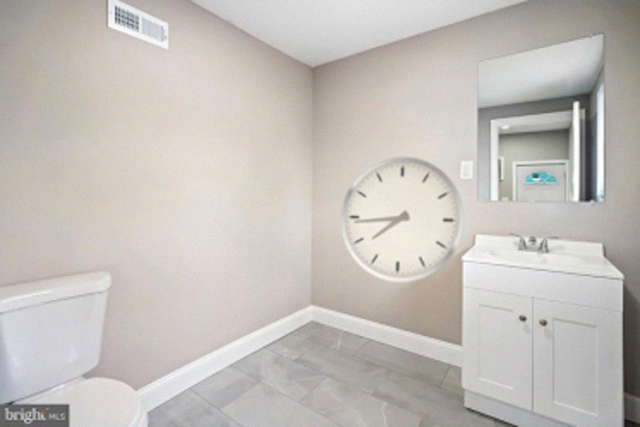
7:44
